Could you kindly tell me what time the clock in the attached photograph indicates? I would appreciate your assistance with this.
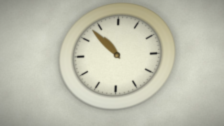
10:53
